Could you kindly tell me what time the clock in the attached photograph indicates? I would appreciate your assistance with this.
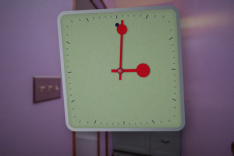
3:01
